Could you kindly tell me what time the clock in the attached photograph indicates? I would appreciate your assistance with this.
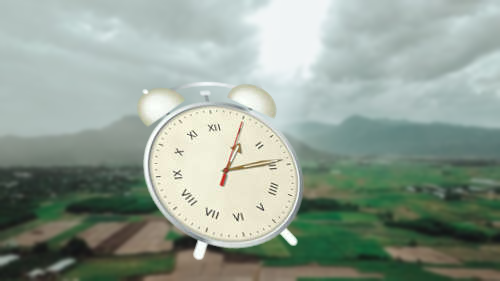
1:14:05
